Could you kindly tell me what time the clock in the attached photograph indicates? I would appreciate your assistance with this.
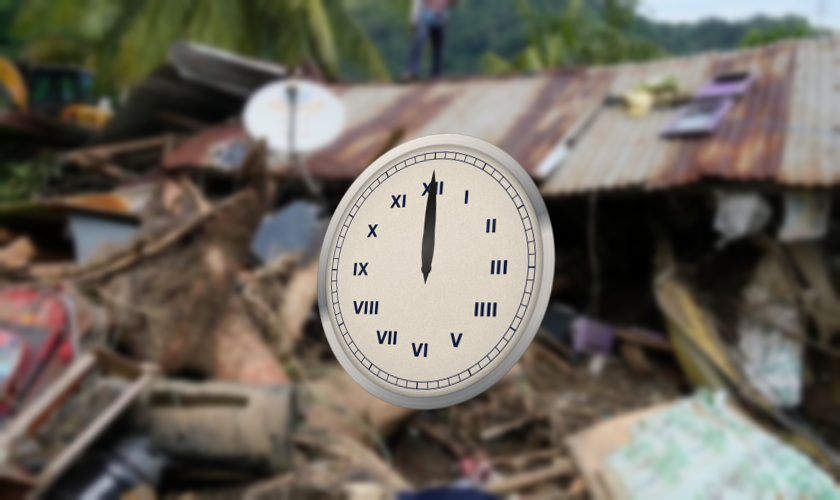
12:00
